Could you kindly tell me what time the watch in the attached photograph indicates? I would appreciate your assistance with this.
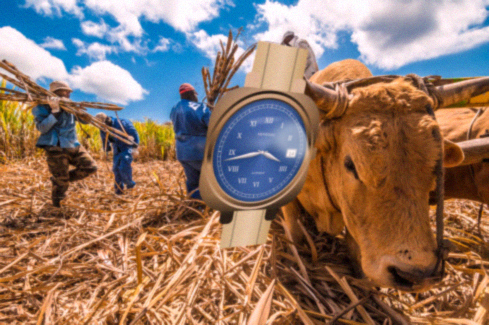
3:43
